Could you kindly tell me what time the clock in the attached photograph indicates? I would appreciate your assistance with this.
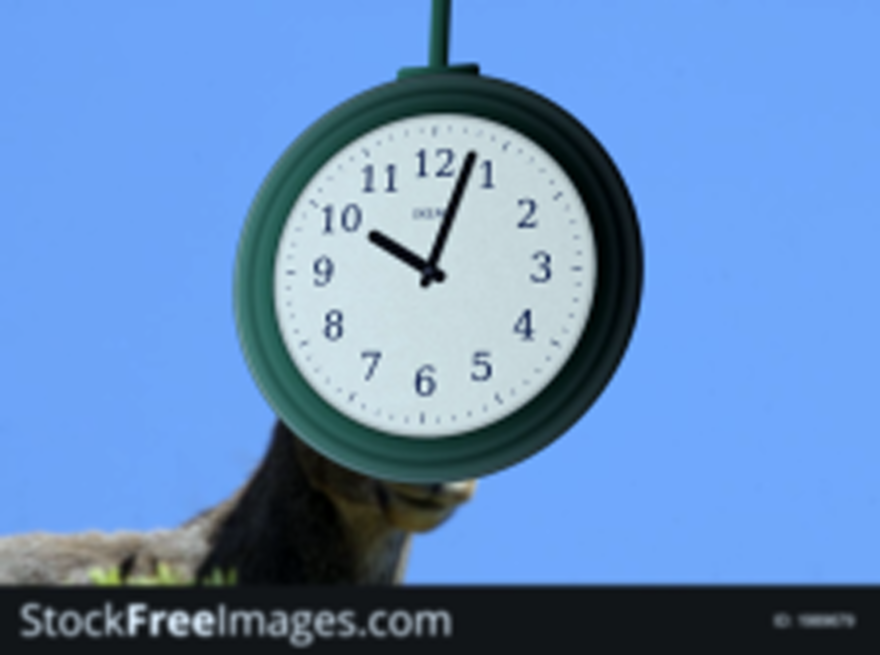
10:03
